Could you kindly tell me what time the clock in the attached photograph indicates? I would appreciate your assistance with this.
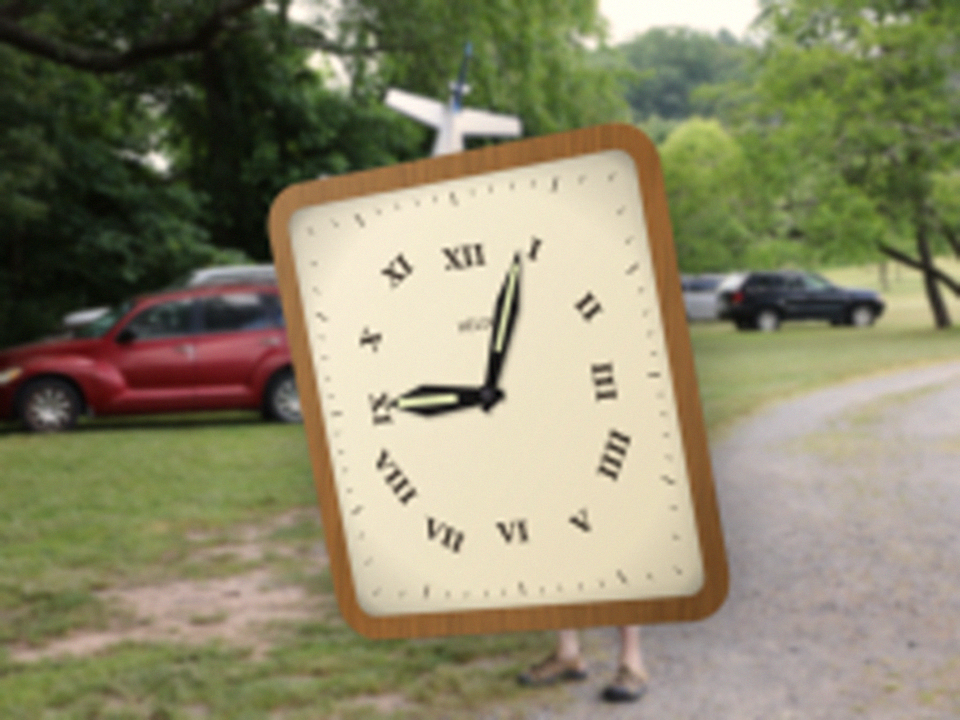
9:04
